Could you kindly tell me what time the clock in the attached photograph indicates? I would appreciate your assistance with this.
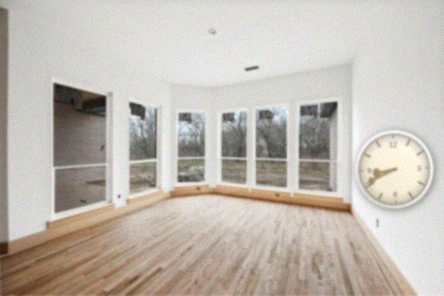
8:41
